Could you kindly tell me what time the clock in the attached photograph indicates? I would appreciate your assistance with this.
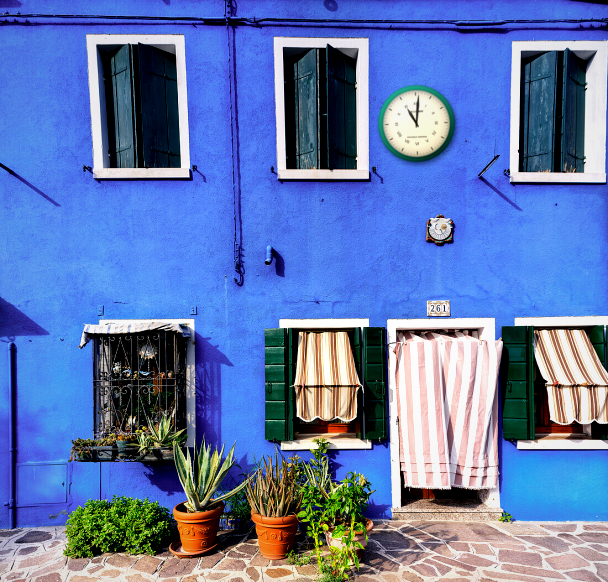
11:01
